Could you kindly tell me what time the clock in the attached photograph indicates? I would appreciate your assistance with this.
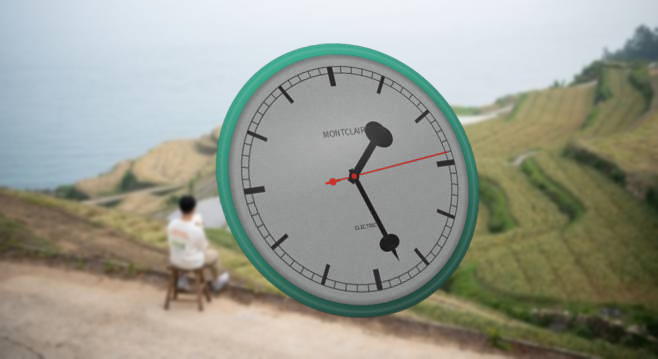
1:27:14
